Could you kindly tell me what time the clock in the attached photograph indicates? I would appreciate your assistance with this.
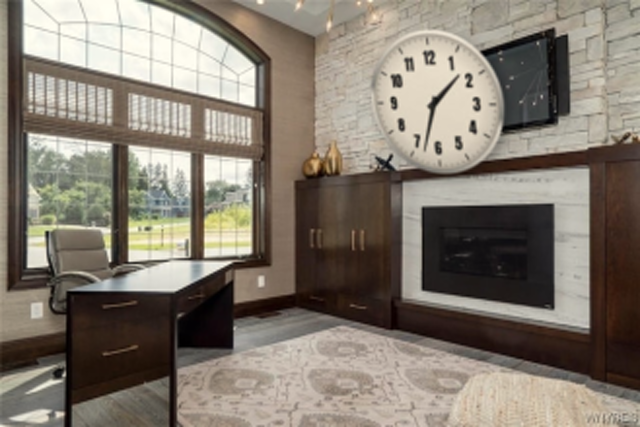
1:33
